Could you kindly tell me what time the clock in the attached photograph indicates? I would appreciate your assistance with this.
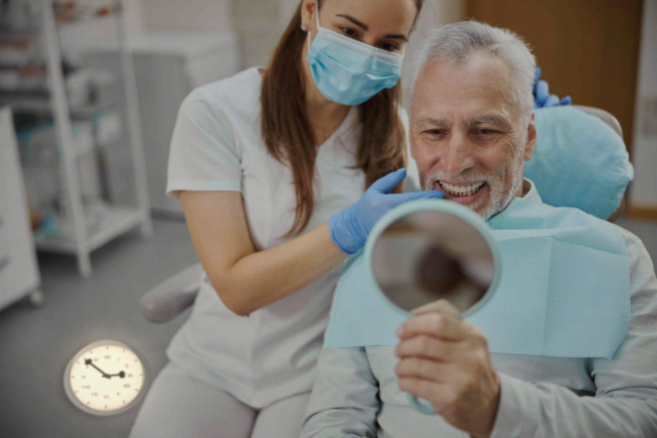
2:52
